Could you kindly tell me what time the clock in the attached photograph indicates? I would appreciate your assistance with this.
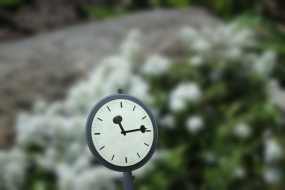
11:14
